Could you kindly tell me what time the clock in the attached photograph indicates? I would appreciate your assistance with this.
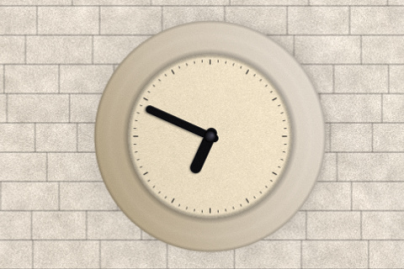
6:49
